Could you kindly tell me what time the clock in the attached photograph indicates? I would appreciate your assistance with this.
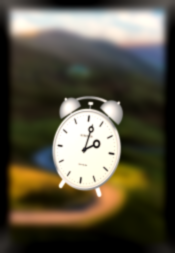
2:02
